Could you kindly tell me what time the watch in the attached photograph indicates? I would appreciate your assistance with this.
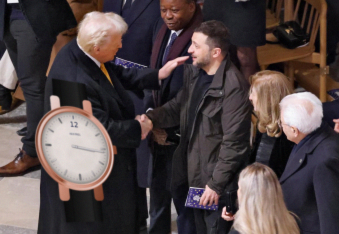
3:16
